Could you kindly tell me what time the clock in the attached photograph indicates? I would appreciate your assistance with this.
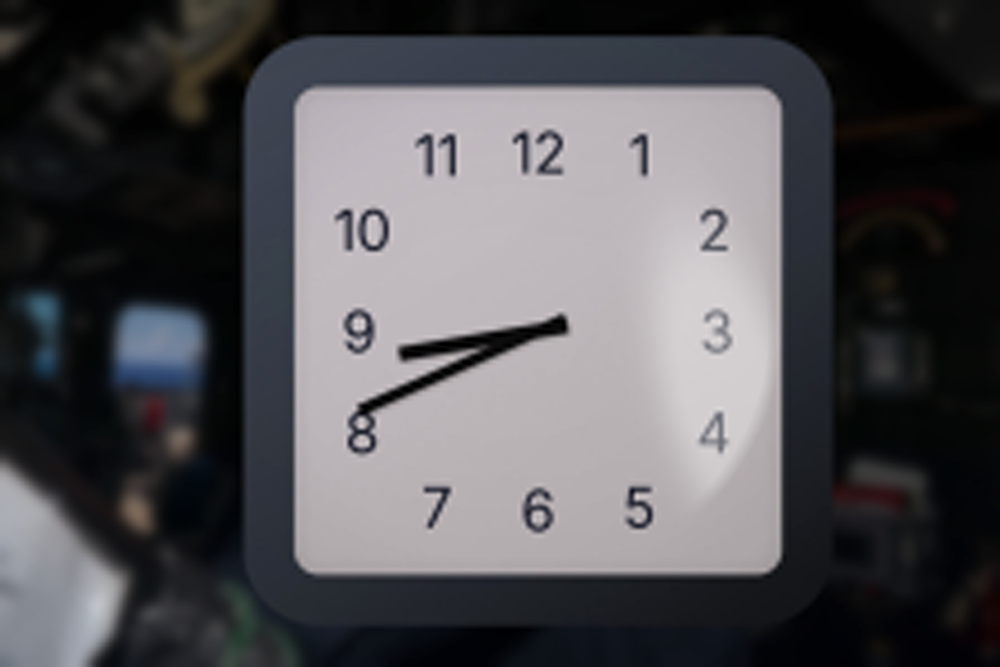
8:41
